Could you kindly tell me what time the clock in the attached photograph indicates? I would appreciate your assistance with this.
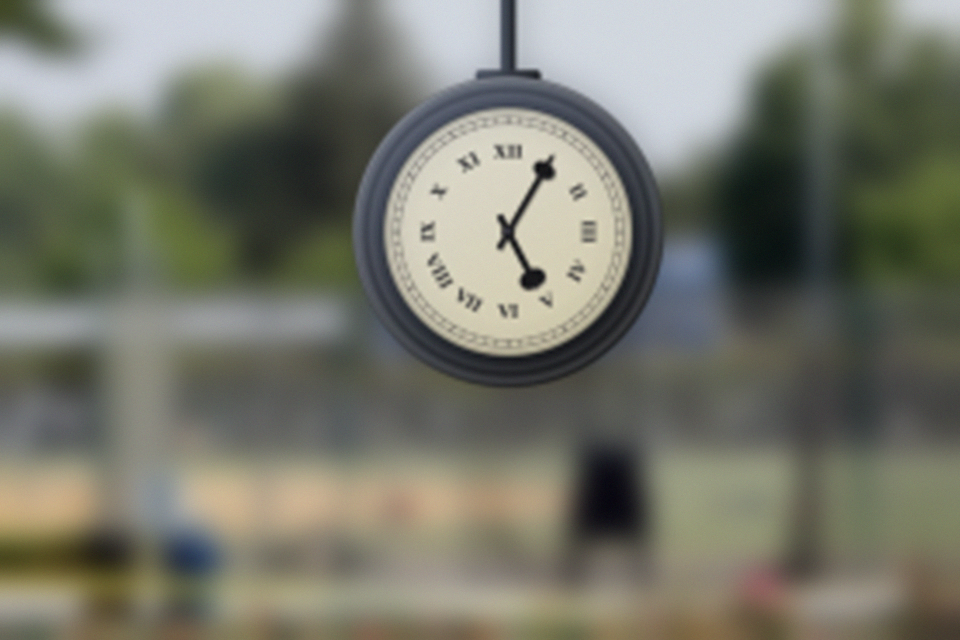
5:05
